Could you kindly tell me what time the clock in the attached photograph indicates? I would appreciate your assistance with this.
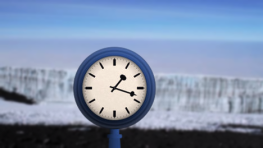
1:18
